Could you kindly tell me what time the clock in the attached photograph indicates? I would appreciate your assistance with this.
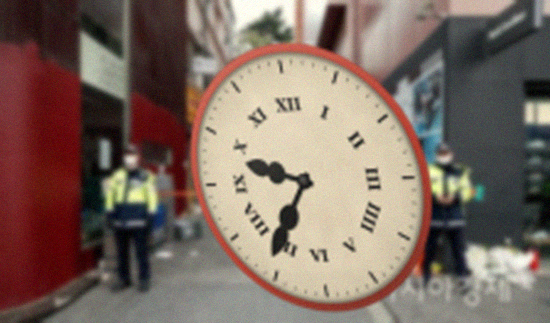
9:36
